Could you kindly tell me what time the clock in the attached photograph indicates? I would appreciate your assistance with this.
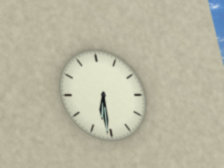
6:31
